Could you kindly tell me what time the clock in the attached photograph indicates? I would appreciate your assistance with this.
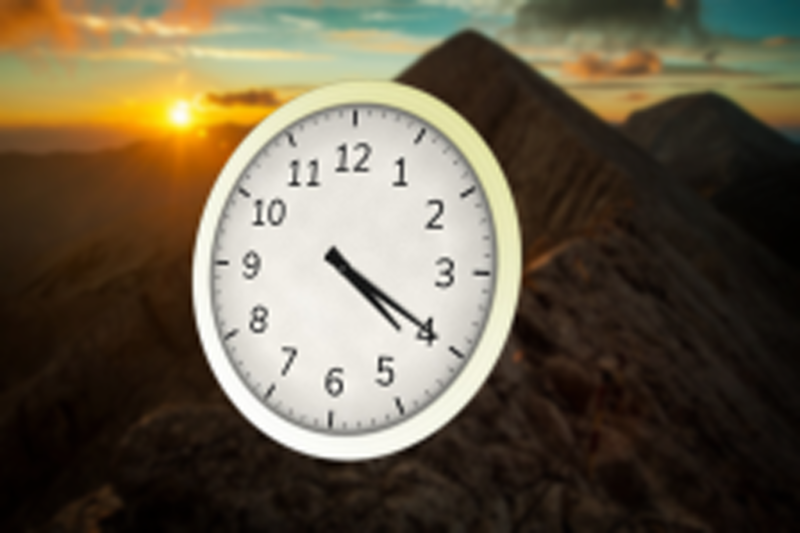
4:20
